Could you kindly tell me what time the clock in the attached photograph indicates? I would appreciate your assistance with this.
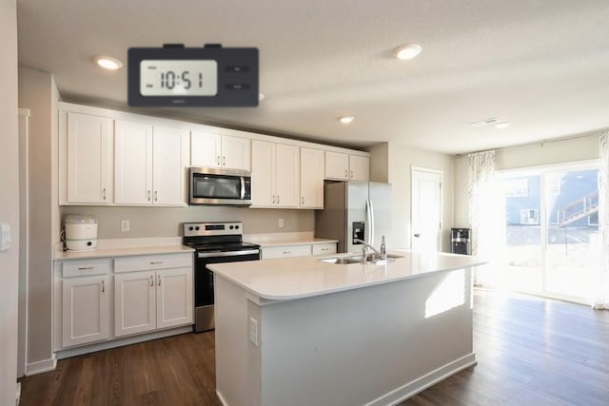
10:51
